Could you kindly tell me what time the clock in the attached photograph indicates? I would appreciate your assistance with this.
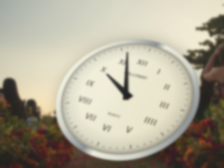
9:56
